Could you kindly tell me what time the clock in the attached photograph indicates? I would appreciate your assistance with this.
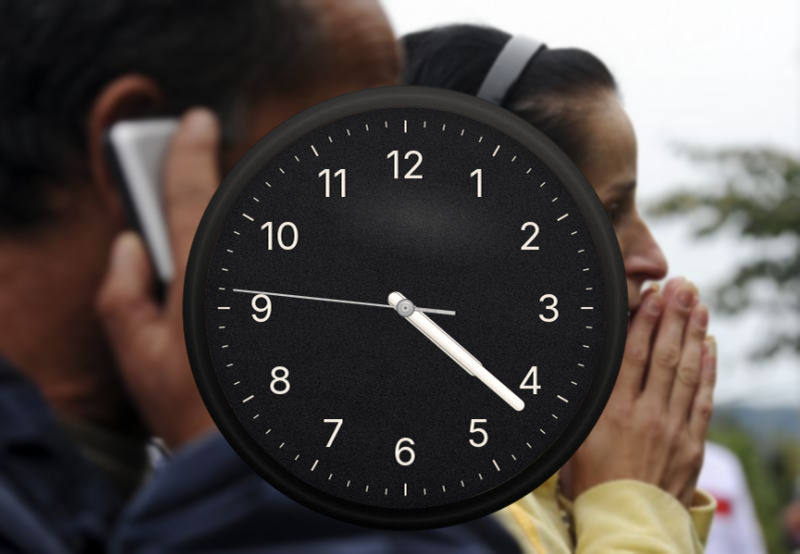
4:21:46
